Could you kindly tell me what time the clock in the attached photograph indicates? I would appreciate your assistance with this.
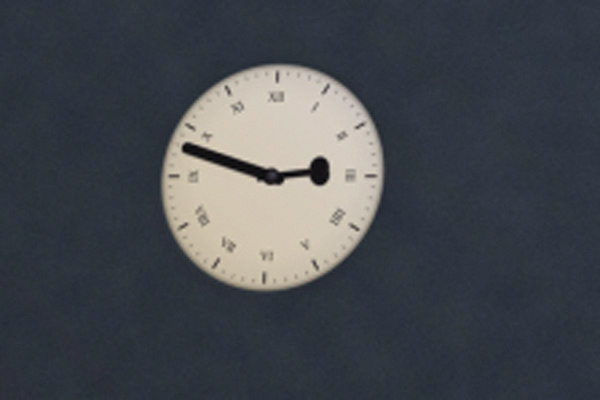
2:48
